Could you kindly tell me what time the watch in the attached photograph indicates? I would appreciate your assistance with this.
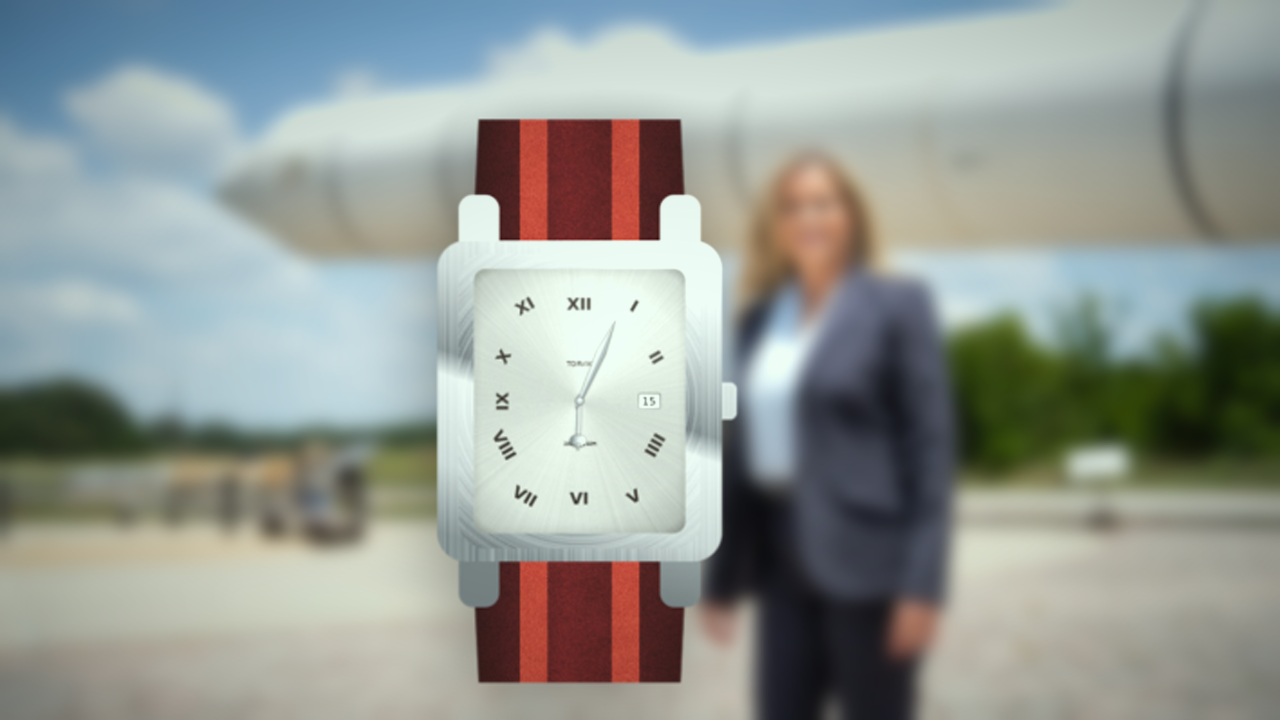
6:04
